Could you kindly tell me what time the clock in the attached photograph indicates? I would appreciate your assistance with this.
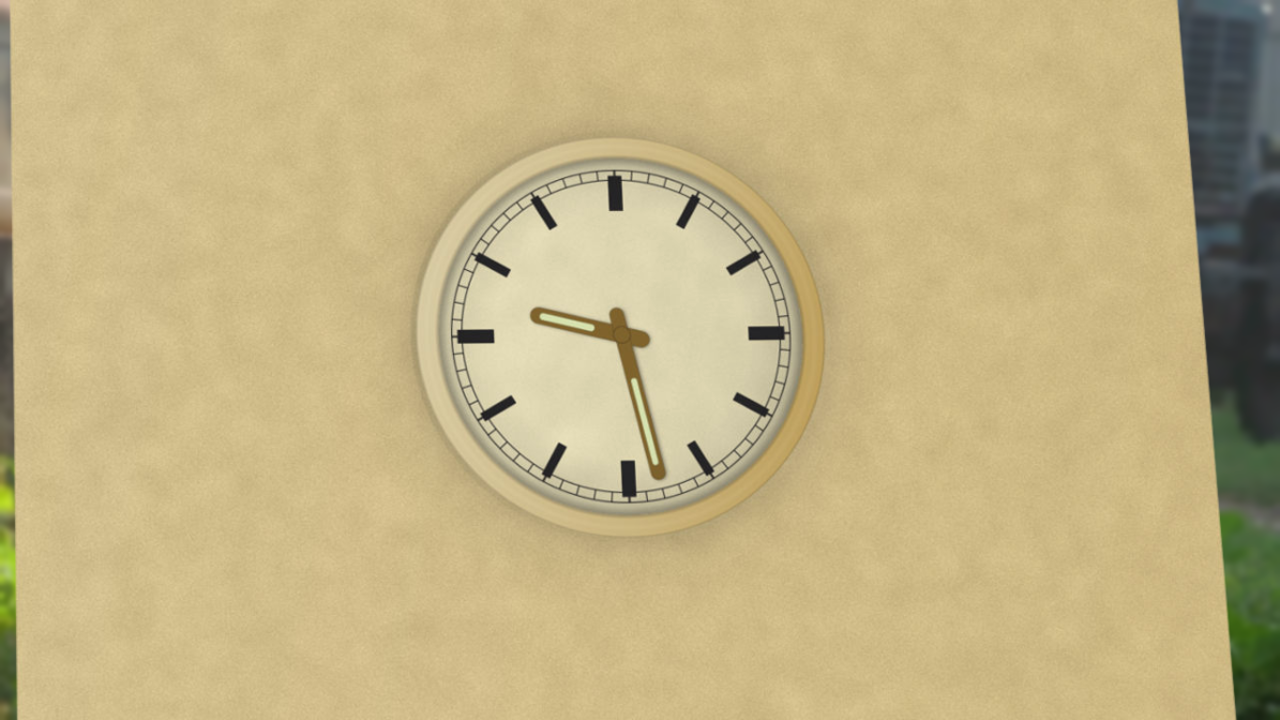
9:28
